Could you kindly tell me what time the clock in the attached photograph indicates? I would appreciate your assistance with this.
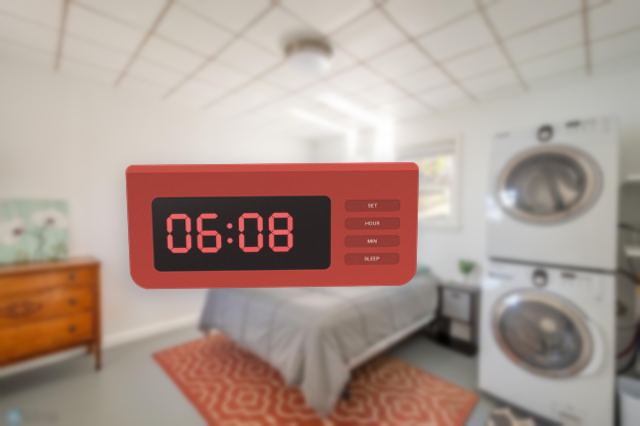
6:08
